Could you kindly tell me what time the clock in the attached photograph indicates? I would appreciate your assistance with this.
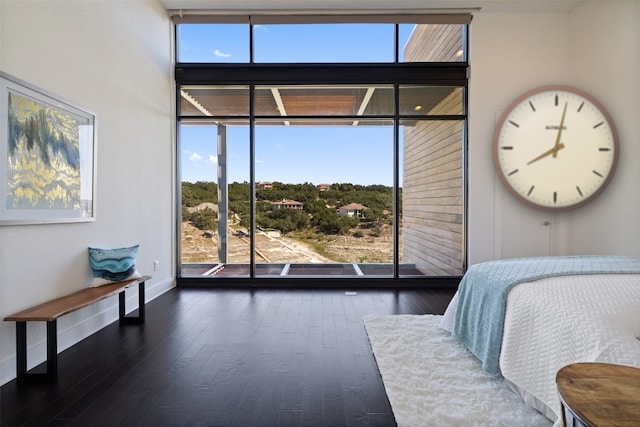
8:02
